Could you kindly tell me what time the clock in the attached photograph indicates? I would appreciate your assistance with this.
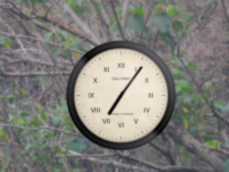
7:06
